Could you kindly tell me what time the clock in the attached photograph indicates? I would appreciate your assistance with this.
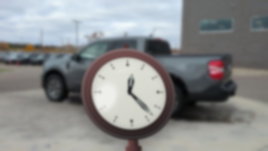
12:23
